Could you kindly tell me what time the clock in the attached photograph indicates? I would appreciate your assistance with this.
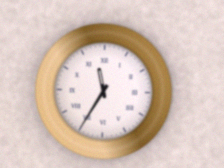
11:35
